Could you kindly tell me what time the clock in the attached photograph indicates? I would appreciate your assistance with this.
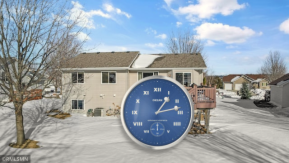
1:13
